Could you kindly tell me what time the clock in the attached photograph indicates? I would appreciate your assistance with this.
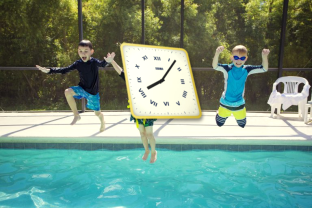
8:07
